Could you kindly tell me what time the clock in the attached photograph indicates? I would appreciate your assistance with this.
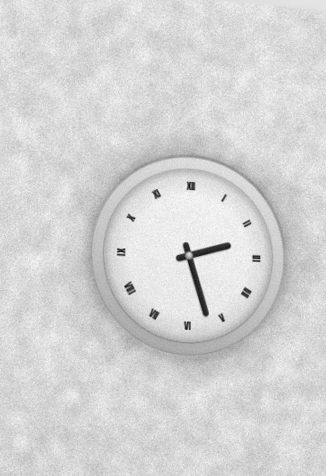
2:27
